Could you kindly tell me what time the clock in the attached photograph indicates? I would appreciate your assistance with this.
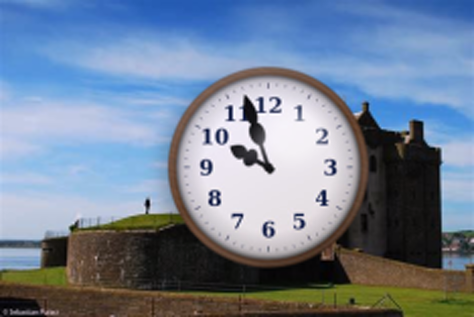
9:57
